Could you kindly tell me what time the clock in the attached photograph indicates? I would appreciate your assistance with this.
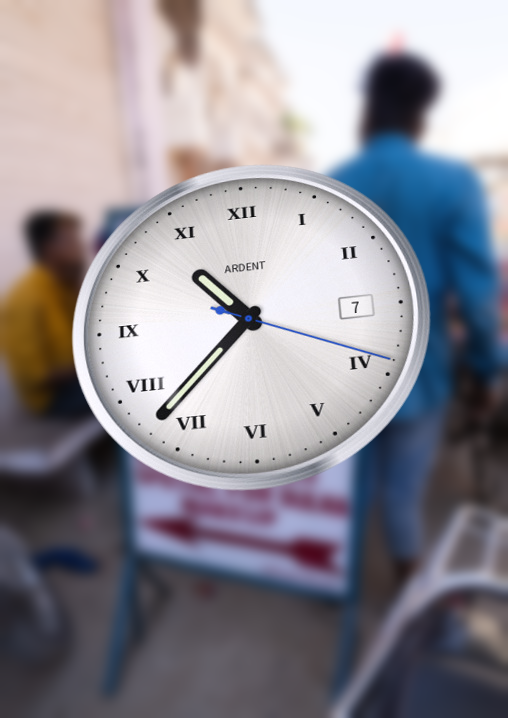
10:37:19
